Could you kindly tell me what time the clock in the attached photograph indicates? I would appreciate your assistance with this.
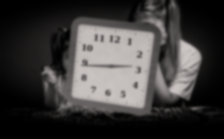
2:44
